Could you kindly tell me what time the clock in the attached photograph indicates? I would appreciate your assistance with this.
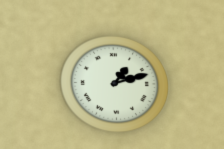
1:12
